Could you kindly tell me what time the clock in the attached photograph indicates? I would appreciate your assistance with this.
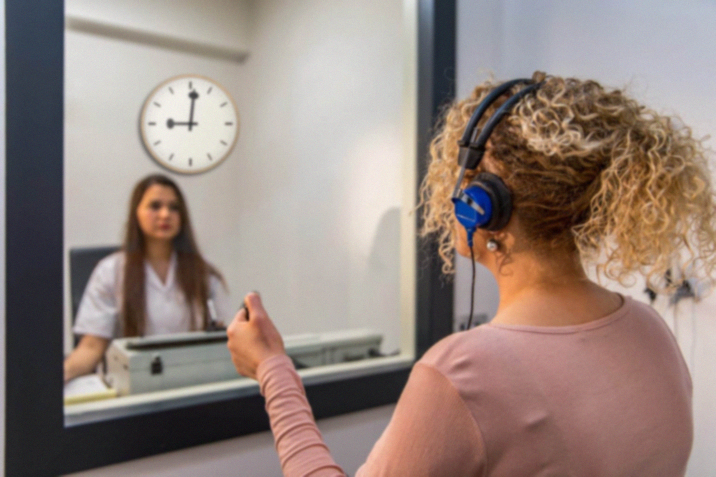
9:01
